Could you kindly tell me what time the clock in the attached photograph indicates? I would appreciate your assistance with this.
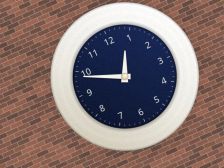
12:49
